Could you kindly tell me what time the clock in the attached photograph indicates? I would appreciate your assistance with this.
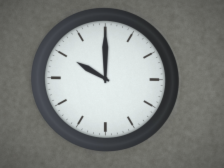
10:00
